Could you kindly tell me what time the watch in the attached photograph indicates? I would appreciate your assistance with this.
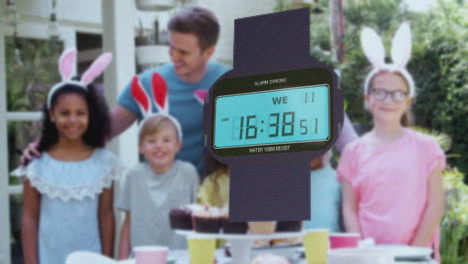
16:38:51
